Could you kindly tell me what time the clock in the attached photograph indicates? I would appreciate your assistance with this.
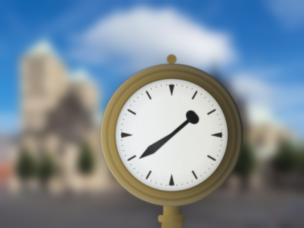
1:39
